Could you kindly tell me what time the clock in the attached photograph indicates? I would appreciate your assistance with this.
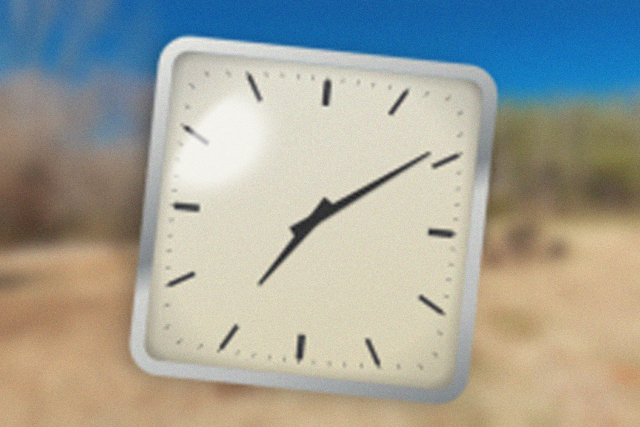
7:09
